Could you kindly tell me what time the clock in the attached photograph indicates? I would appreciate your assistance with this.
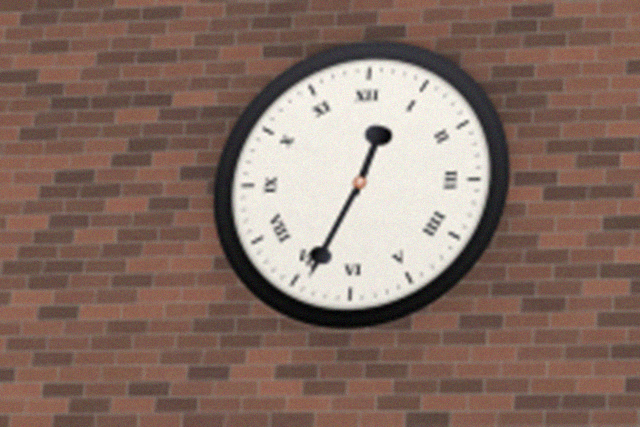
12:34
